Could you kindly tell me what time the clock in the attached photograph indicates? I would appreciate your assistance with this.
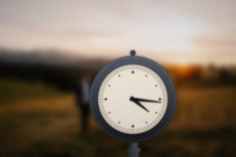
4:16
